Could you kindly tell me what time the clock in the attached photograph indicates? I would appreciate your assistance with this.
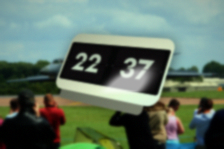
22:37
